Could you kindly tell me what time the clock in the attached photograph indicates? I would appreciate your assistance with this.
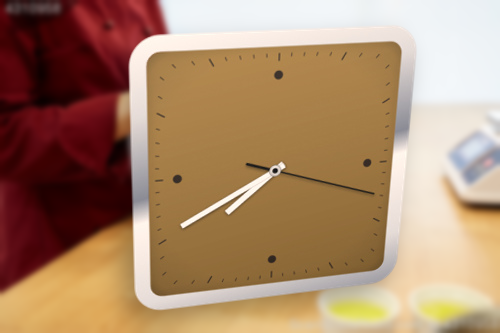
7:40:18
